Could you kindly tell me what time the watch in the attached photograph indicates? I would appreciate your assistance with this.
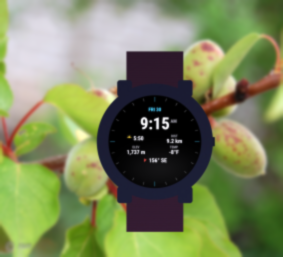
9:15
